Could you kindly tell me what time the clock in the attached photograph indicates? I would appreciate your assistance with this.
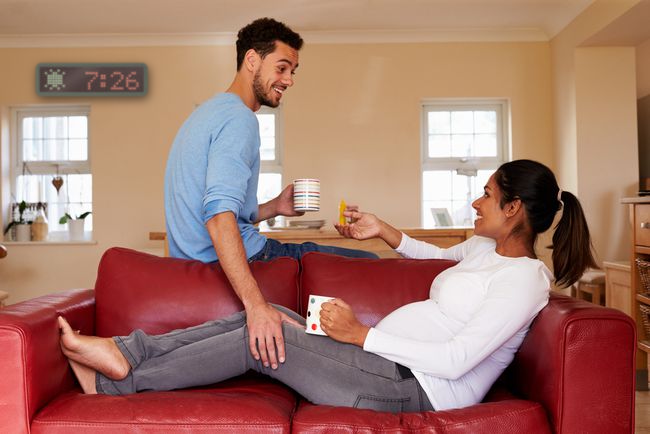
7:26
